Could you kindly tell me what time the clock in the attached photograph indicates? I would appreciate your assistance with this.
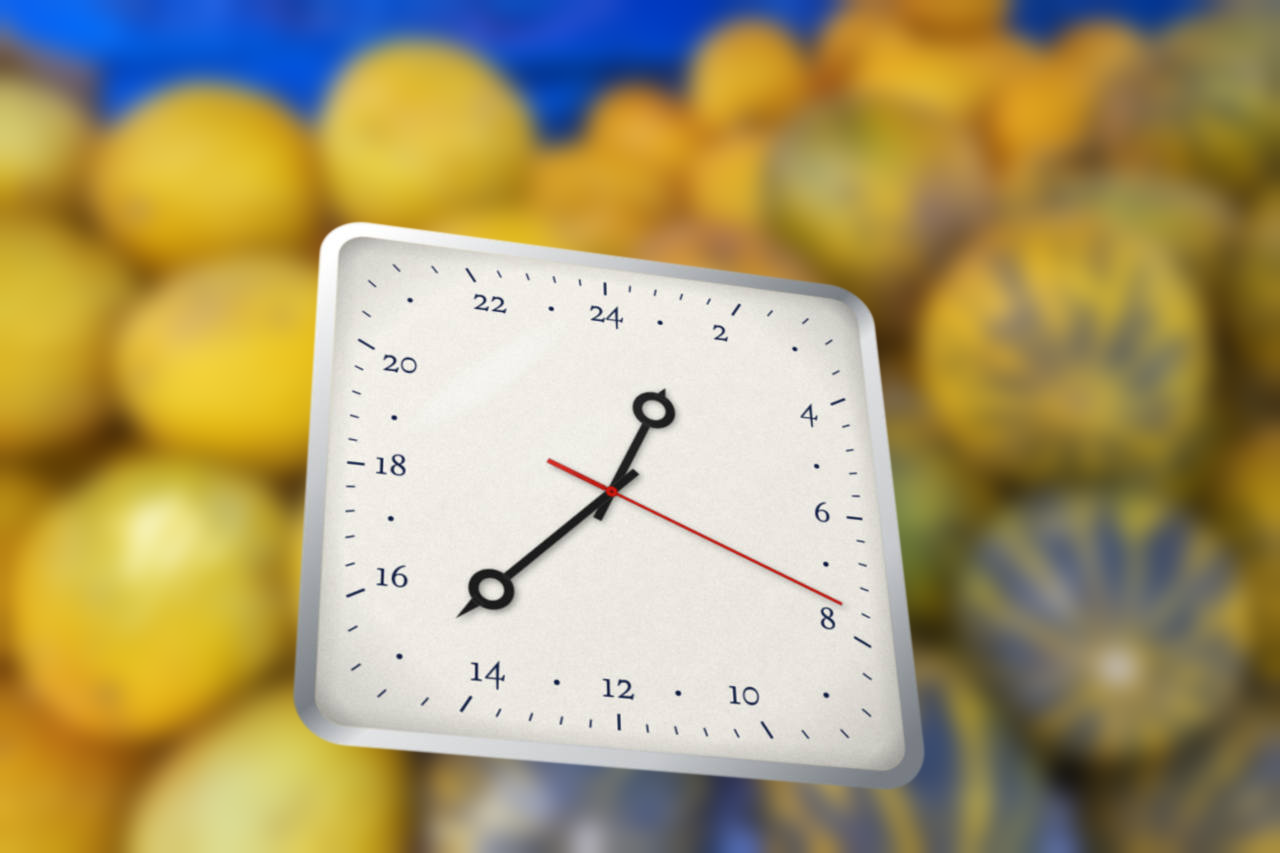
1:37:19
